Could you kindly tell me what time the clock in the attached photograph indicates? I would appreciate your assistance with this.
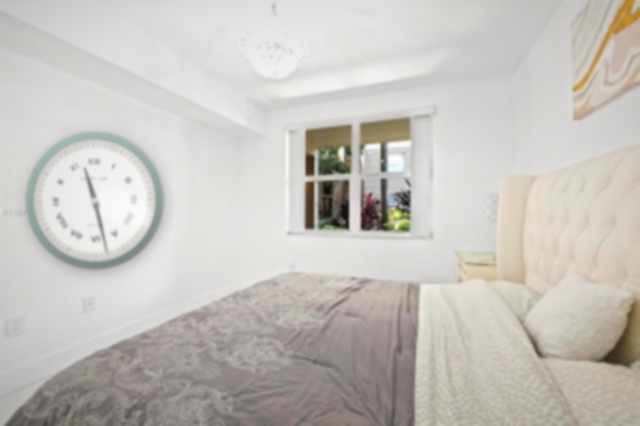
11:28
